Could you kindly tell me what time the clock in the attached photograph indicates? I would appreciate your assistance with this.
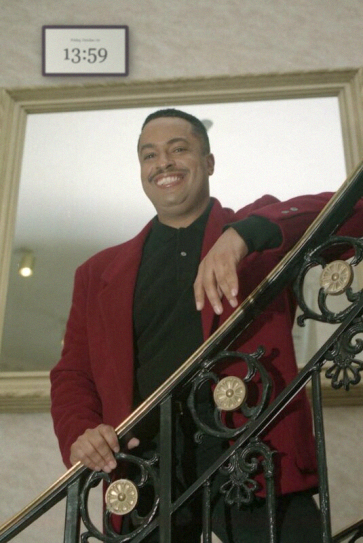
13:59
